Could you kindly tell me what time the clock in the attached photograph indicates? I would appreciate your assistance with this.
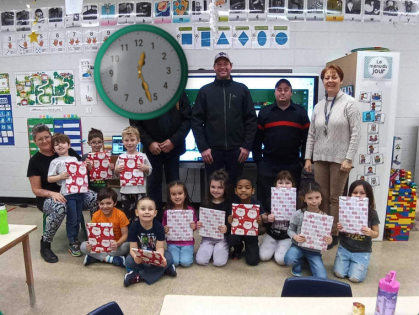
12:27
